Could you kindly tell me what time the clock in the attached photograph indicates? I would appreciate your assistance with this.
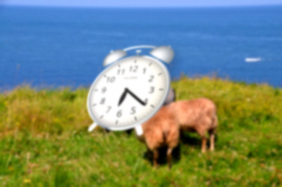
6:21
